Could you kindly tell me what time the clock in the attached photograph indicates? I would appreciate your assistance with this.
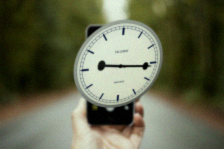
9:16
